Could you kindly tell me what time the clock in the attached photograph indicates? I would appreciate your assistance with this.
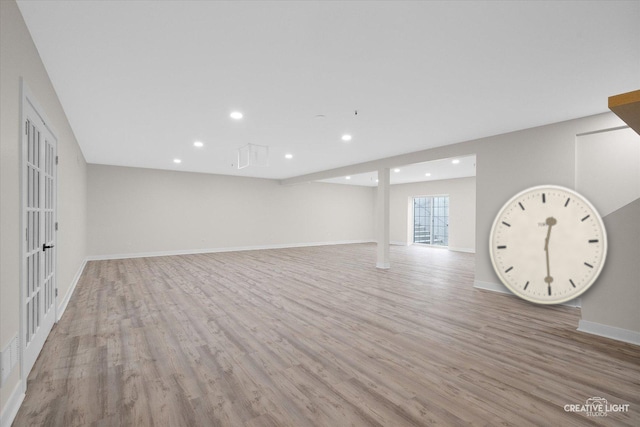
12:30
